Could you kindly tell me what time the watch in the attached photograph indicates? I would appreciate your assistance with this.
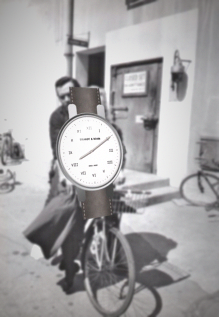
8:10
